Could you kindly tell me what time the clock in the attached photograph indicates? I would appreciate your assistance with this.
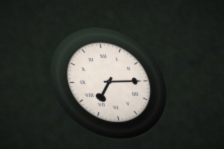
7:15
